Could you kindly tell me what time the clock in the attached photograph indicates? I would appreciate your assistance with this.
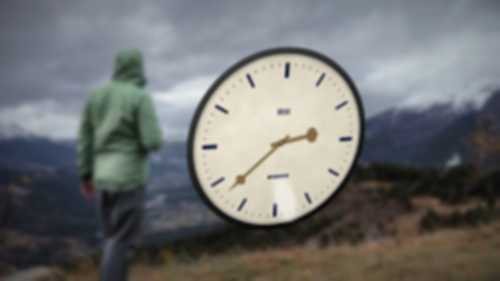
2:38
